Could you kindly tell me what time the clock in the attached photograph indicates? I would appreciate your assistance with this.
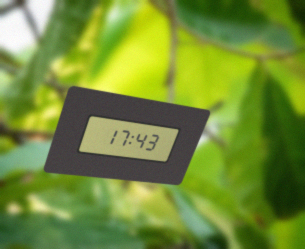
17:43
